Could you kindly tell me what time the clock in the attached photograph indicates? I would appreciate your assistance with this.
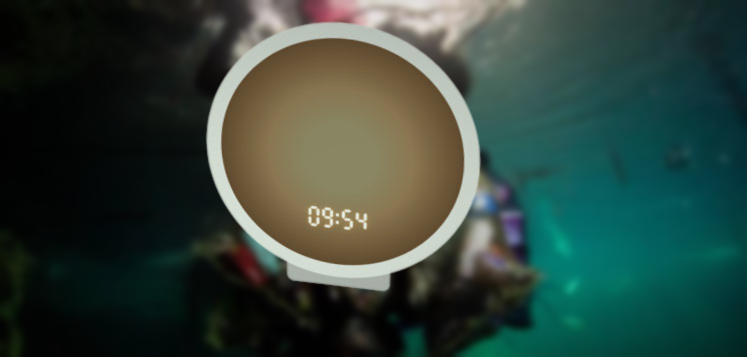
9:54
